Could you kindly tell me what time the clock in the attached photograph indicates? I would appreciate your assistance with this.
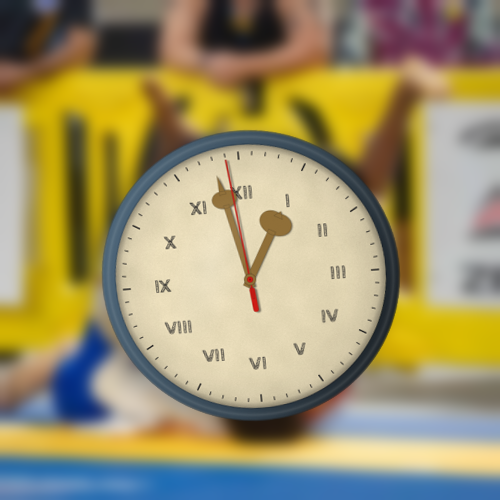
12:57:59
